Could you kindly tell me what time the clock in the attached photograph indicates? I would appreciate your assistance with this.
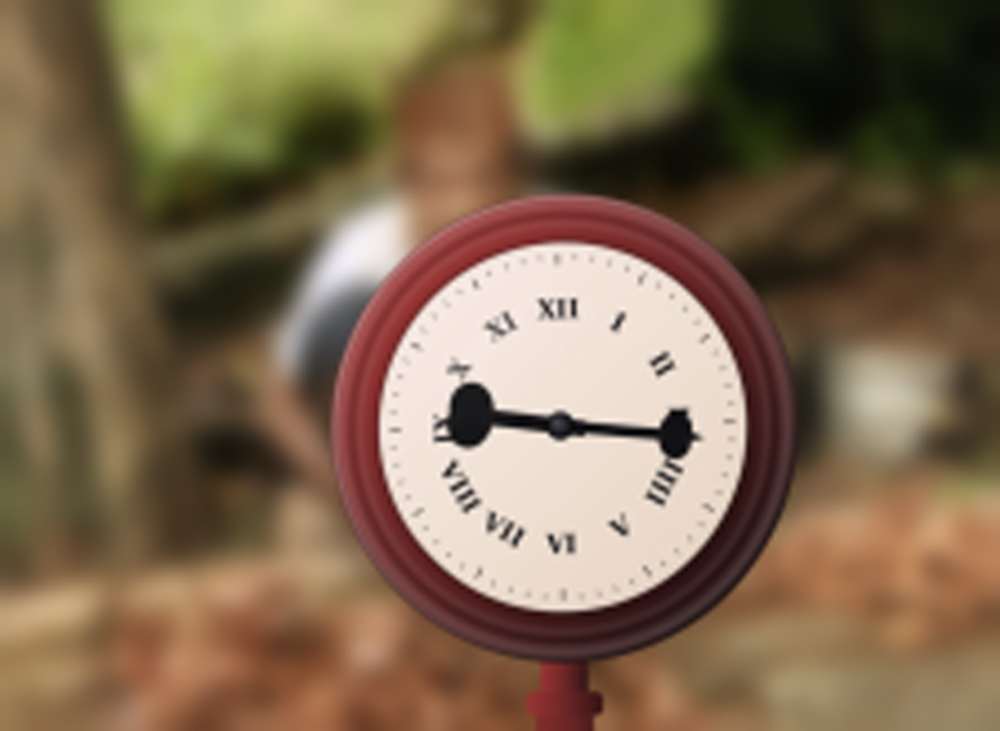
9:16
